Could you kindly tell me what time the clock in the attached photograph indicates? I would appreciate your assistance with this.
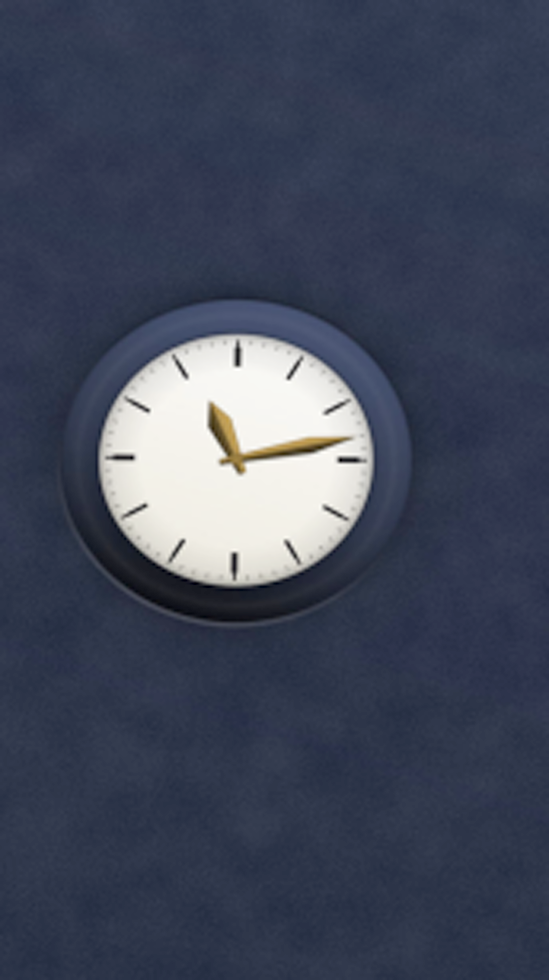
11:13
